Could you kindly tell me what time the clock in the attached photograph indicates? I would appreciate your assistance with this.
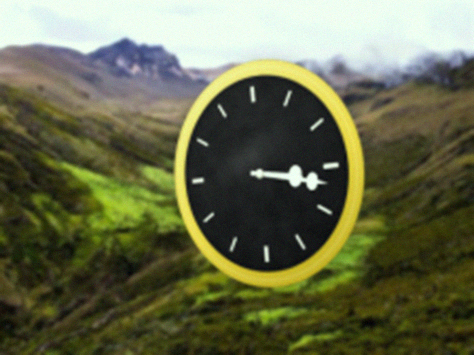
3:17
